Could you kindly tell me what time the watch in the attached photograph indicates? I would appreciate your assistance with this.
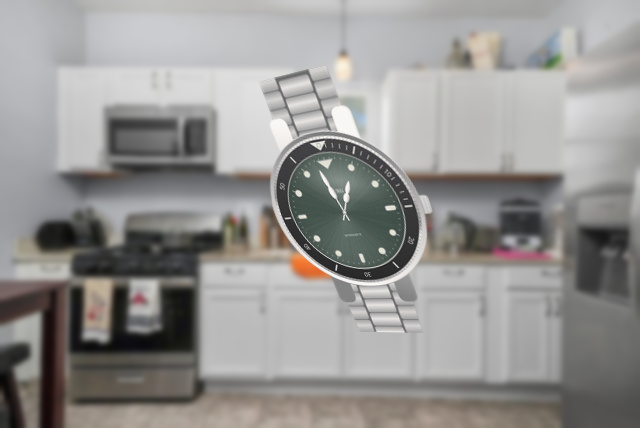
12:58
